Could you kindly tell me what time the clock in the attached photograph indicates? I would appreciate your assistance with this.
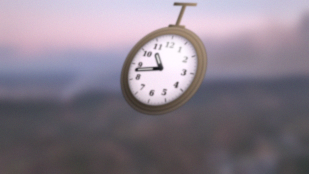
10:43
